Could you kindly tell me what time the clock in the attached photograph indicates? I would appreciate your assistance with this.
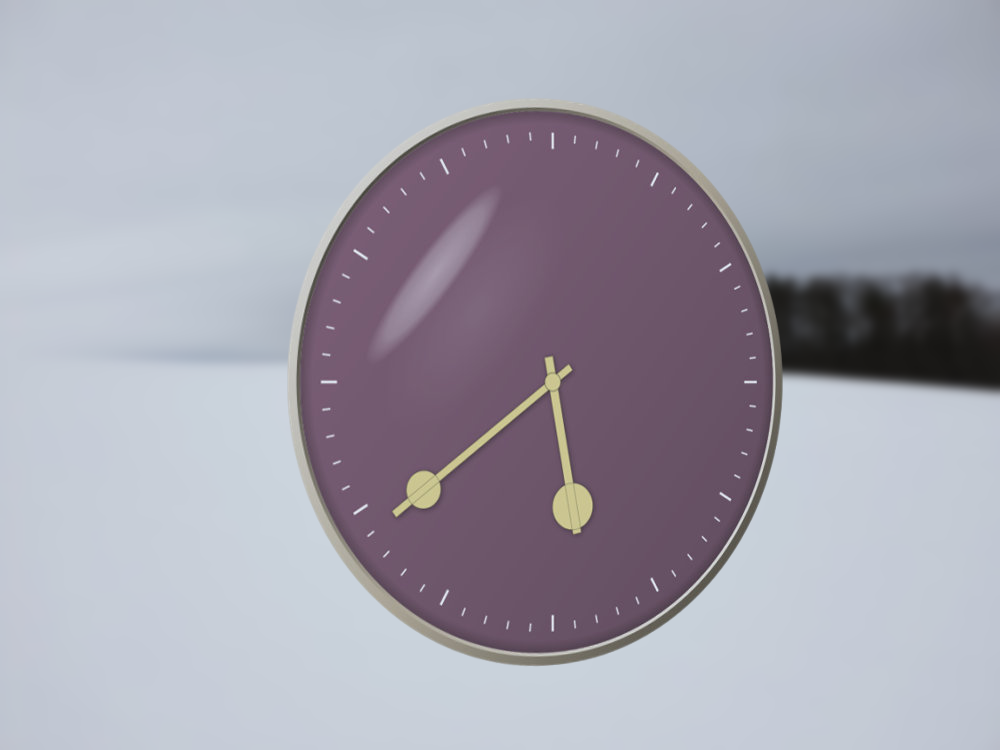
5:39
